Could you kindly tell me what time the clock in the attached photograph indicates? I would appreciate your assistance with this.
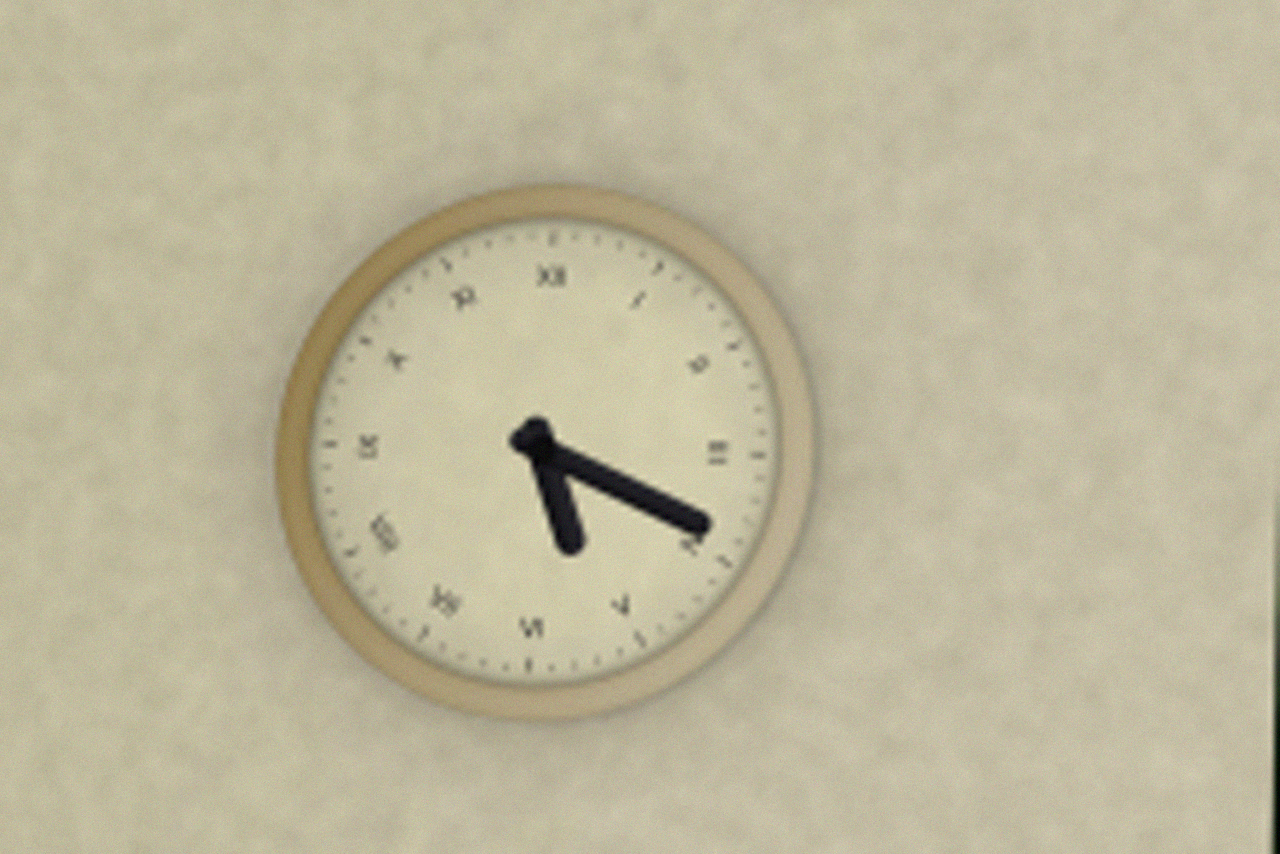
5:19
